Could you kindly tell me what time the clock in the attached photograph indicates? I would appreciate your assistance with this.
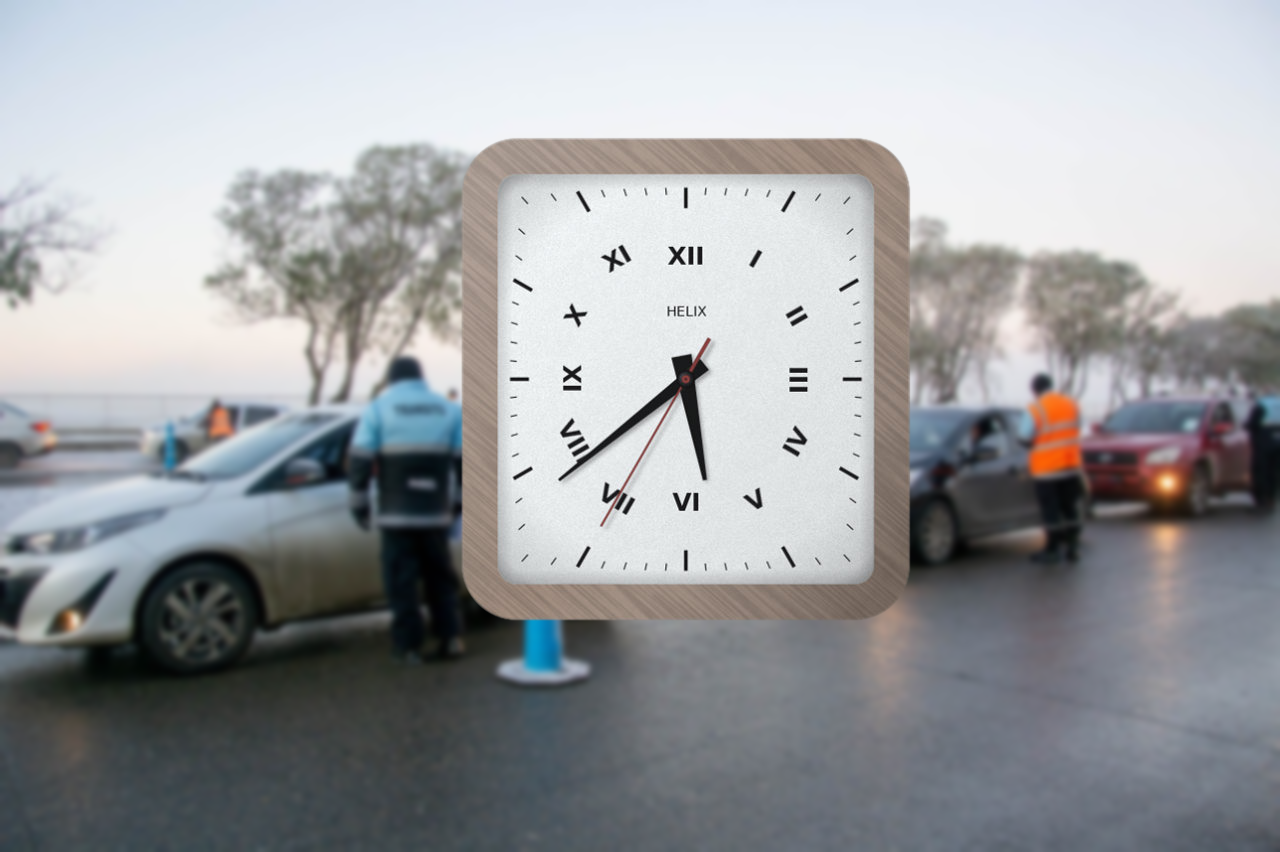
5:38:35
